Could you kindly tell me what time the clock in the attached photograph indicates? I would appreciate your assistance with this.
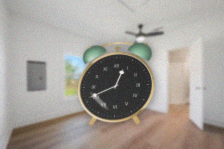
12:41
